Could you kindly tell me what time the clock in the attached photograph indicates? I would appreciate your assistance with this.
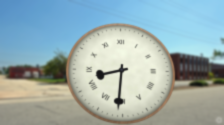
8:31
